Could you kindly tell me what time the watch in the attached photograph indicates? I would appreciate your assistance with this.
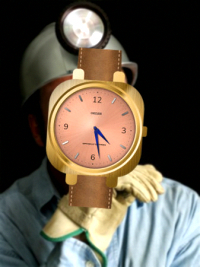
4:28
